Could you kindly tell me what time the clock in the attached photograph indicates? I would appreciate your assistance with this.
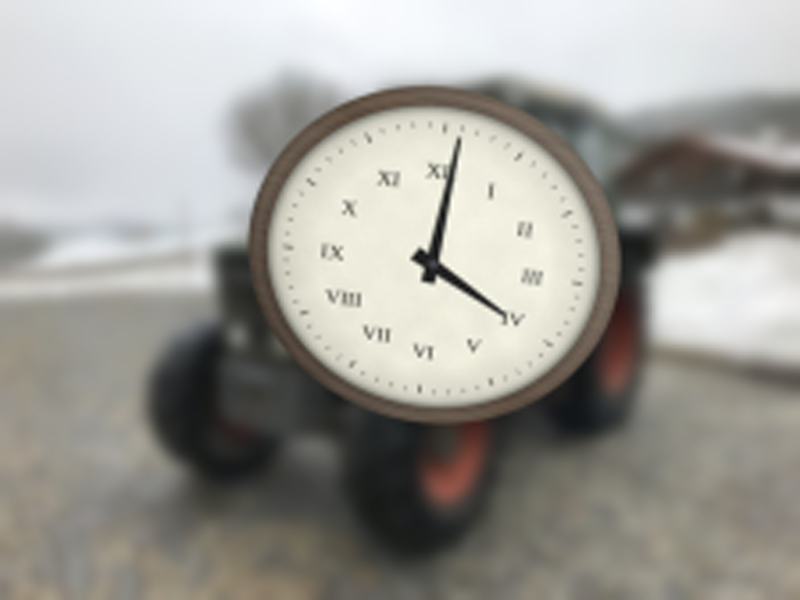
4:01
